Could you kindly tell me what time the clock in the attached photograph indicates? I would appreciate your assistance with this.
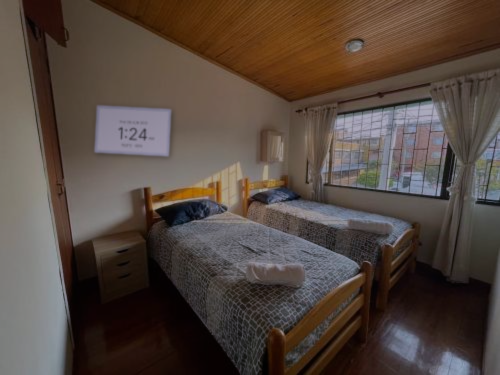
1:24
